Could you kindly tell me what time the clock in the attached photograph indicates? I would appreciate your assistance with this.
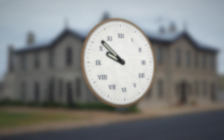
9:52
